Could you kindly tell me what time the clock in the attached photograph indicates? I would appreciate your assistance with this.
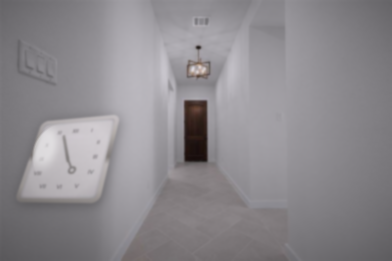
4:56
